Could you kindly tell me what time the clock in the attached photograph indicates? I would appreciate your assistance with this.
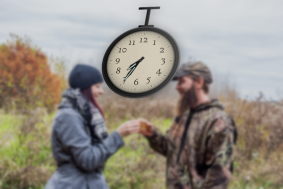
7:35
